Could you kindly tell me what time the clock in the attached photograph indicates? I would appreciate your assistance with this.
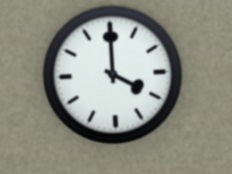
4:00
